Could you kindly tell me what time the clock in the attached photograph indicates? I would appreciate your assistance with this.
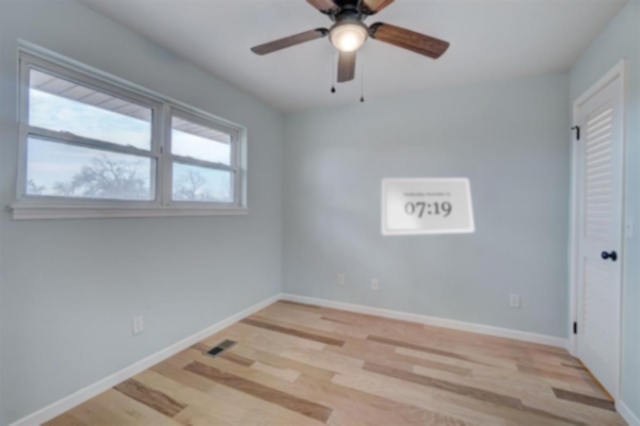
7:19
